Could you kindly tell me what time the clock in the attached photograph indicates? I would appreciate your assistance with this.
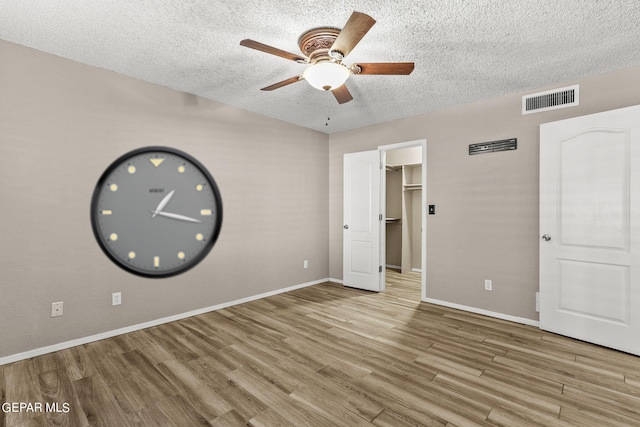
1:17
